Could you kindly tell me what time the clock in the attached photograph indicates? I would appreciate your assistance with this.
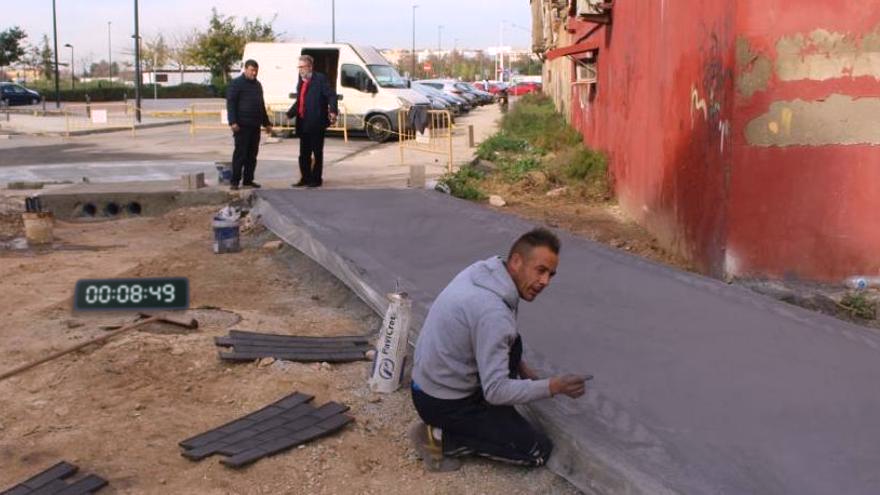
0:08:49
